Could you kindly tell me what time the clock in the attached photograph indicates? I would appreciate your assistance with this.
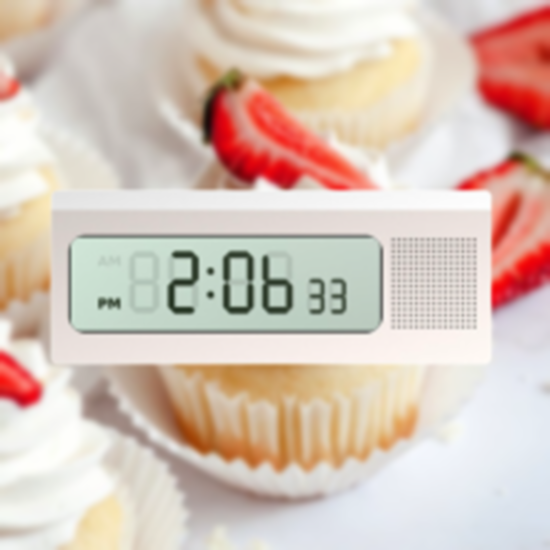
2:06:33
